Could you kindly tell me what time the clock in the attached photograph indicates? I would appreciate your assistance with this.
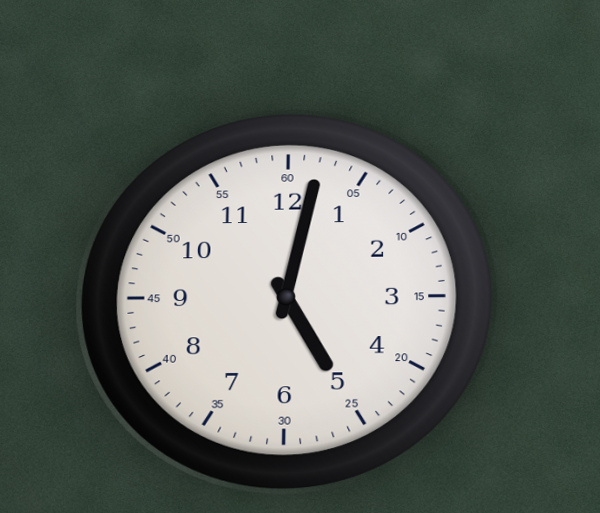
5:02
